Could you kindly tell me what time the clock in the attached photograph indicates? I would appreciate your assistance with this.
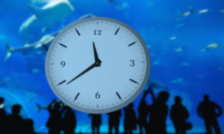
11:39
